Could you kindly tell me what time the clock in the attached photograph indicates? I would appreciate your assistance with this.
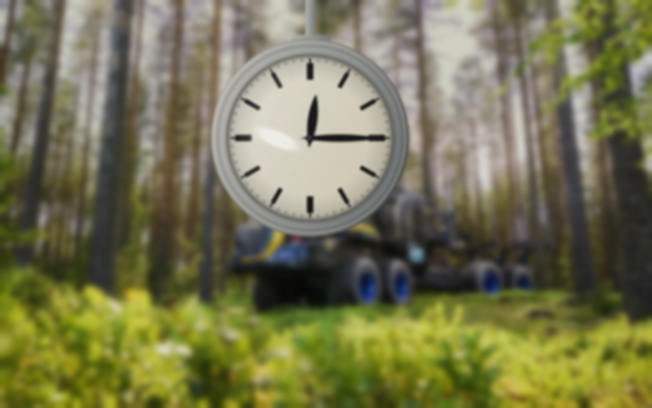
12:15
